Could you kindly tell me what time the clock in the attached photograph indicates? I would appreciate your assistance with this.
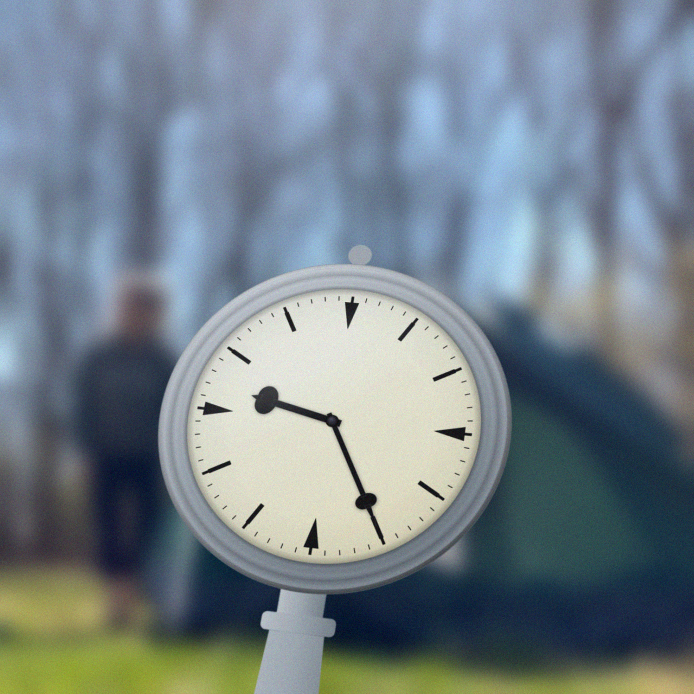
9:25
